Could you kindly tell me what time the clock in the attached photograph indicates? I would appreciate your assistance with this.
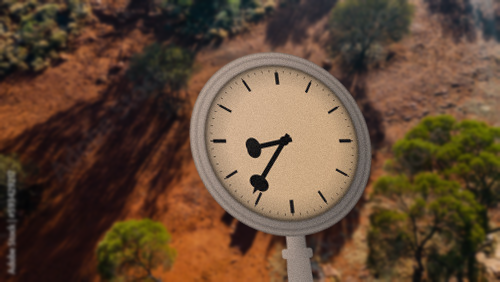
8:36
